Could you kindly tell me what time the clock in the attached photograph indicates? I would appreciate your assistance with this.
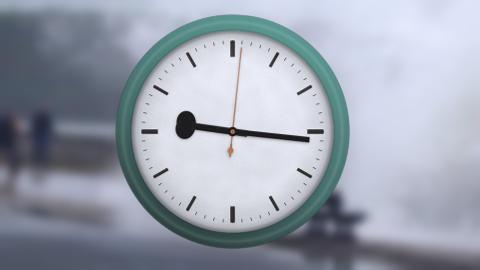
9:16:01
